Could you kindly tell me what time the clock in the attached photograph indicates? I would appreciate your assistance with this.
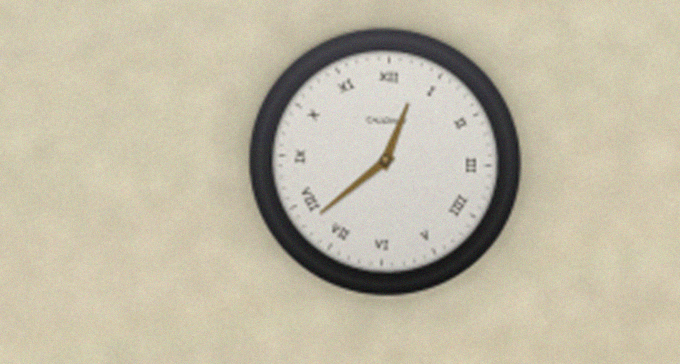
12:38
